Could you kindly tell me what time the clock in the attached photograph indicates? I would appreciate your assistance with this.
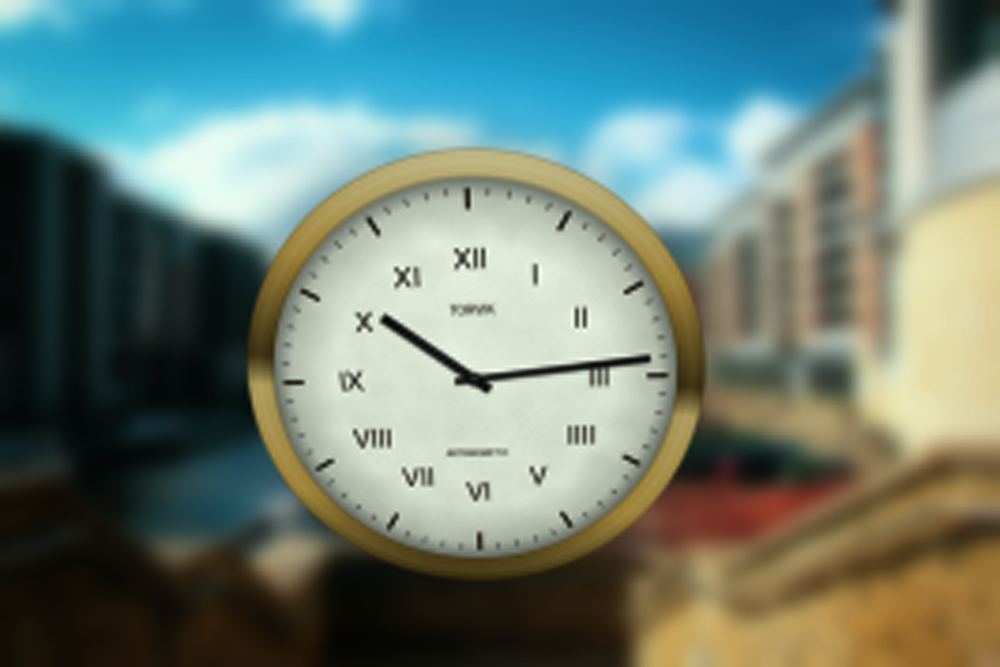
10:14
